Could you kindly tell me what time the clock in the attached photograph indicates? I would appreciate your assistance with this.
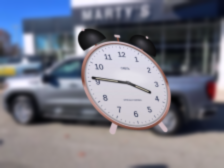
3:46
